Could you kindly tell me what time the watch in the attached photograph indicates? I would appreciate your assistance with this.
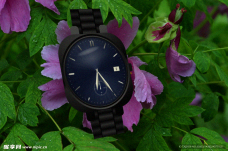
6:25
